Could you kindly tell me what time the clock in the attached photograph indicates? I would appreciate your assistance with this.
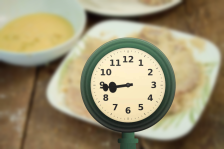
8:44
